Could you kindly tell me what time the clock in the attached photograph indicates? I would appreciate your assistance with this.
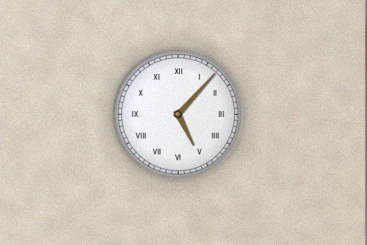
5:07
